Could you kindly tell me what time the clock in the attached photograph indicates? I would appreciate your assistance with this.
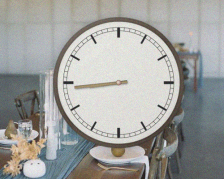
8:44
